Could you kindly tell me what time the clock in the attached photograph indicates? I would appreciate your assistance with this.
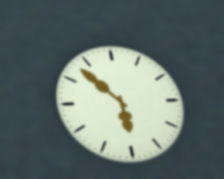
5:53
